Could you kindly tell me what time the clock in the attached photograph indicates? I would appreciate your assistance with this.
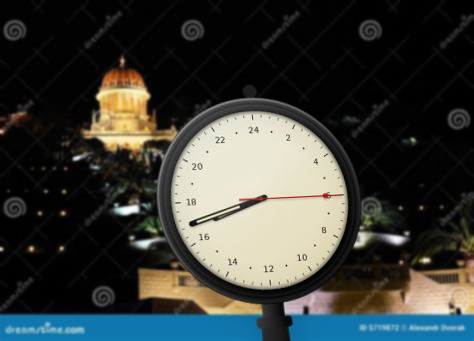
16:42:15
